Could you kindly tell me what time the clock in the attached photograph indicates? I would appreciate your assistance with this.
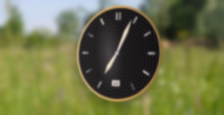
7:04
